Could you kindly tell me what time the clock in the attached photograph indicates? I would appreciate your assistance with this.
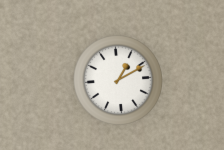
1:11
